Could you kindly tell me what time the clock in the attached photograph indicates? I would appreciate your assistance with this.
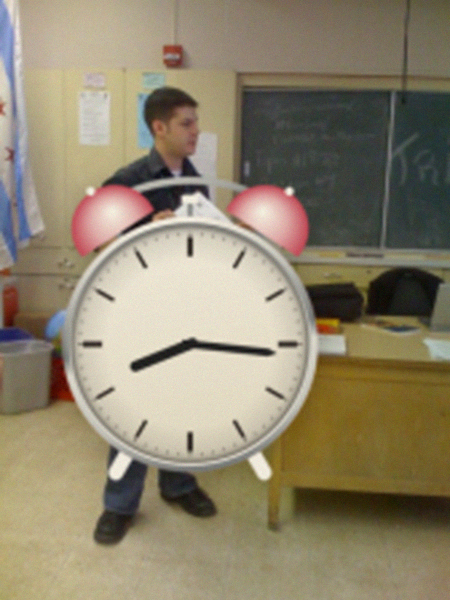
8:16
